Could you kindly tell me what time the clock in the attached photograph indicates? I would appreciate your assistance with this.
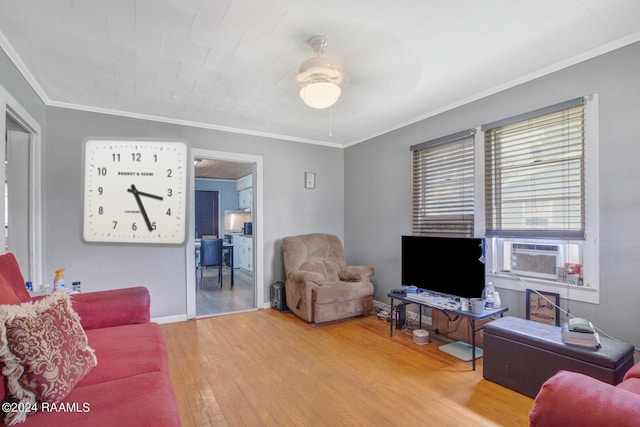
3:26
